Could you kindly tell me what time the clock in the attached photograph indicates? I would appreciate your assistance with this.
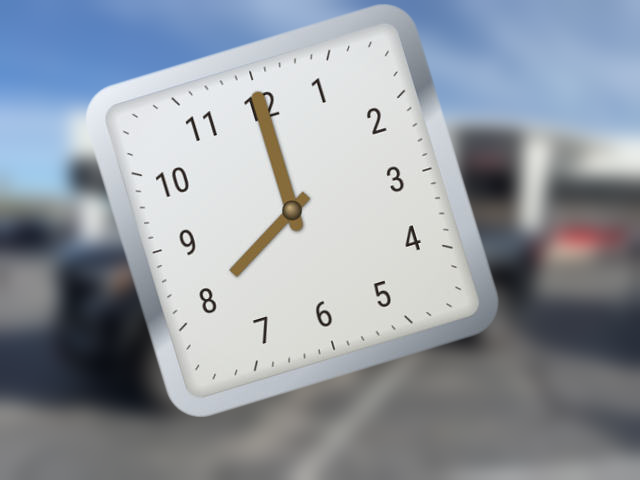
8:00
